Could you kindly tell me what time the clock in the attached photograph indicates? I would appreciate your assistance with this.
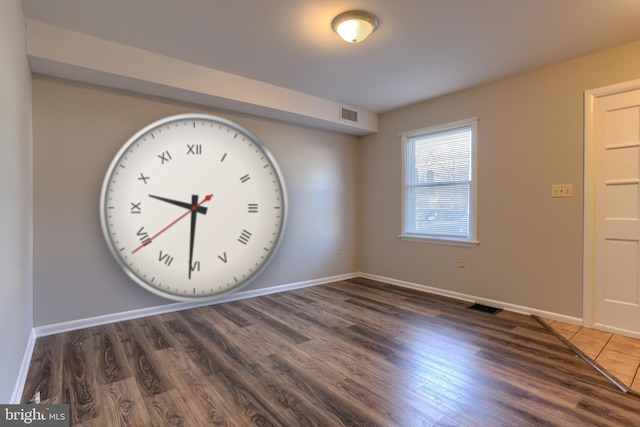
9:30:39
